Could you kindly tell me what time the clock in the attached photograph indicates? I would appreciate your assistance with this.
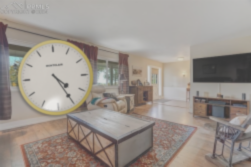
4:25
